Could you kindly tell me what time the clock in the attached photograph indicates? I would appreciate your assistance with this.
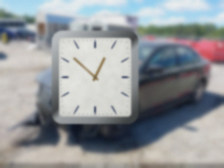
12:52
